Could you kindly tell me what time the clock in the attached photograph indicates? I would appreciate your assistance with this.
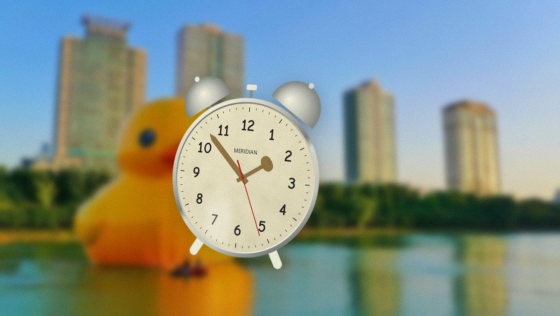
1:52:26
